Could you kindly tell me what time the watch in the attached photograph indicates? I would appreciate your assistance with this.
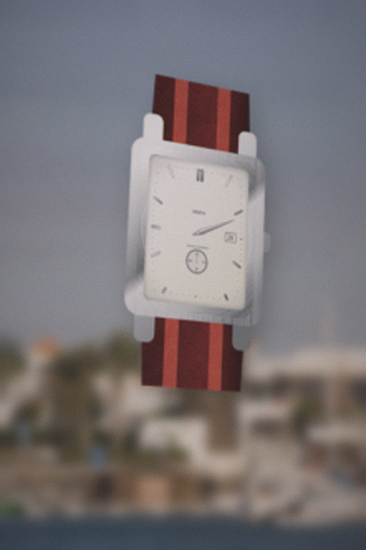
2:11
